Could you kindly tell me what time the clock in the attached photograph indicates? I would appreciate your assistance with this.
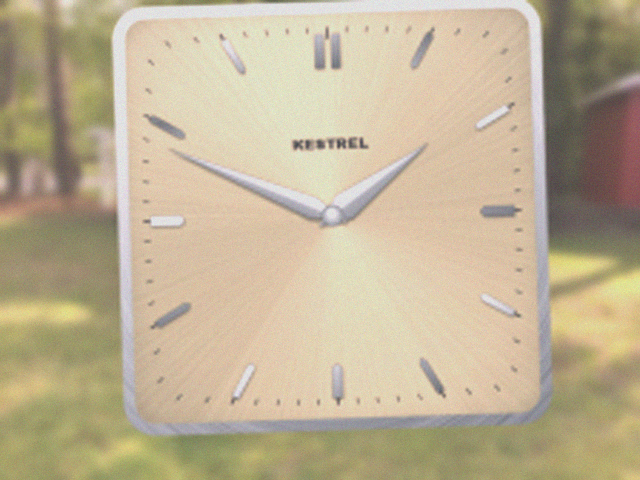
1:49
